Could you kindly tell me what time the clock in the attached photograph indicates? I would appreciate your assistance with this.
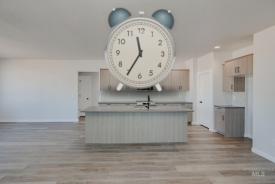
11:35
